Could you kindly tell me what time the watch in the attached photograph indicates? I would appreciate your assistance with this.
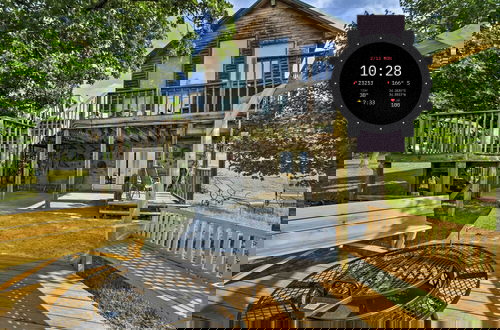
10:28
